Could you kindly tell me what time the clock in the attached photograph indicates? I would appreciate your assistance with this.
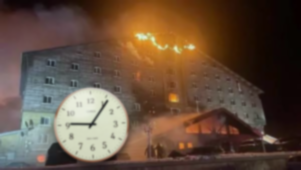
9:06
